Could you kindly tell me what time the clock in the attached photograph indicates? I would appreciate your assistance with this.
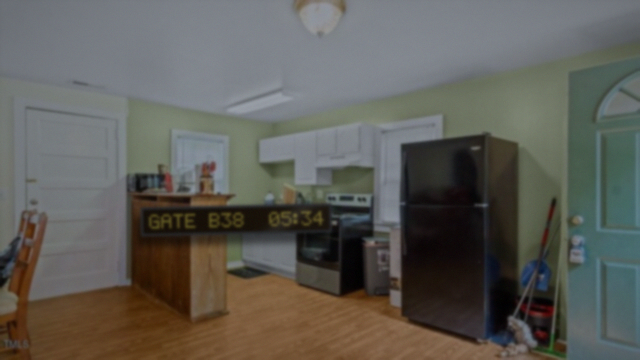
5:34
